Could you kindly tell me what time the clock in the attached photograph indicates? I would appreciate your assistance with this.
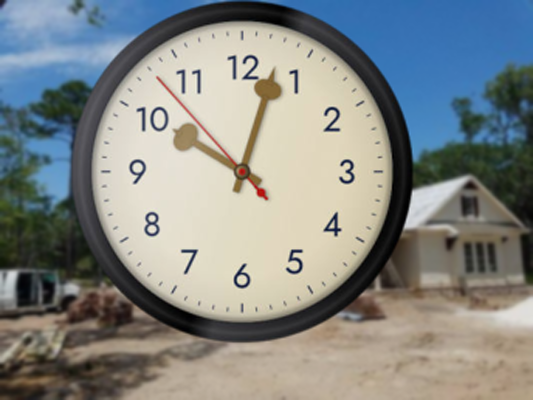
10:02:53
